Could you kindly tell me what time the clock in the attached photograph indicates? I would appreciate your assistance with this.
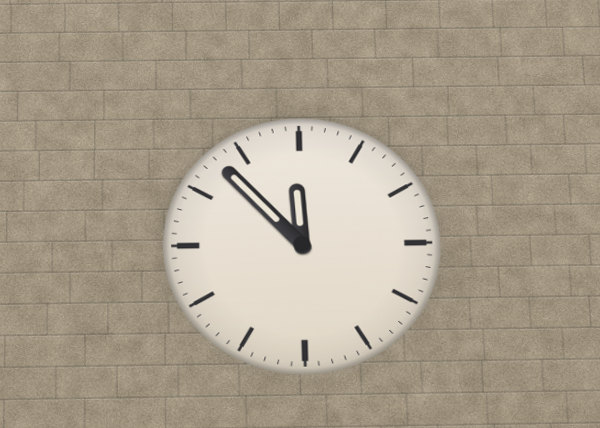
11:53
